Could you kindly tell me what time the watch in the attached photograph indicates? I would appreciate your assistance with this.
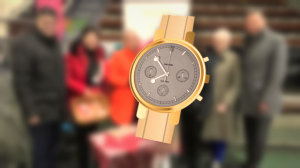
7:53
